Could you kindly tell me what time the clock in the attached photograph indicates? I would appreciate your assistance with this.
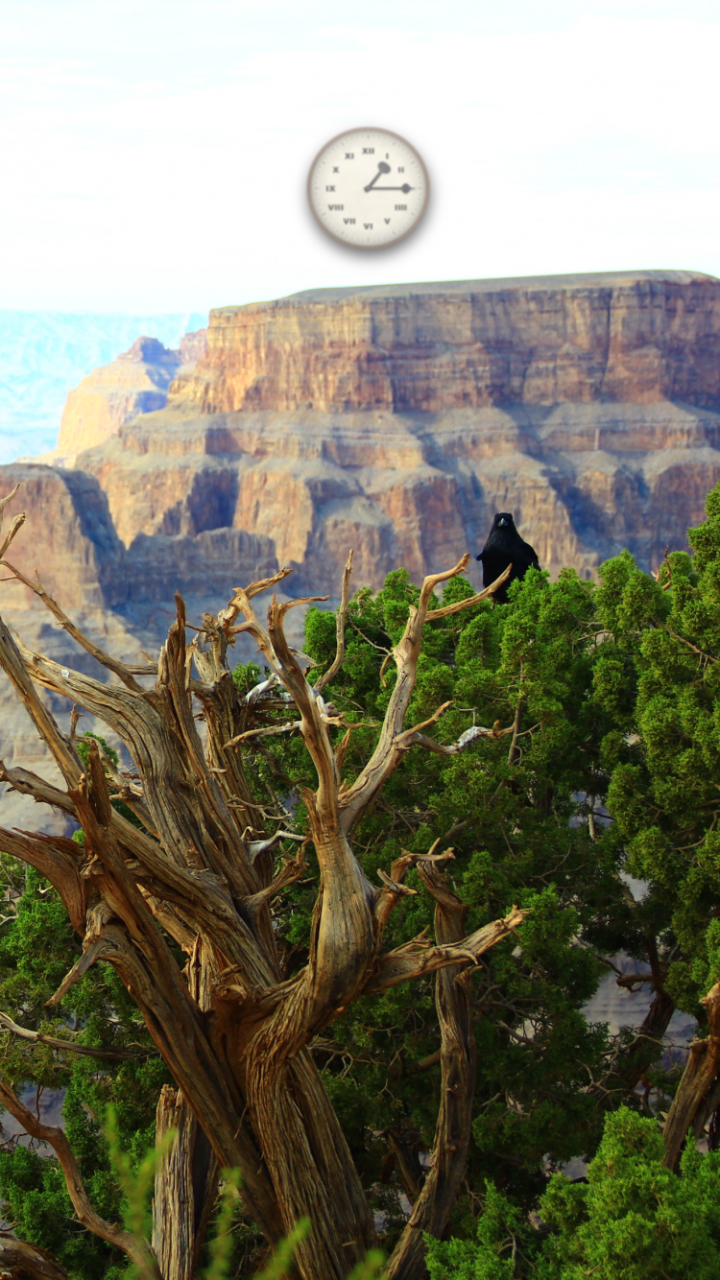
1:15
